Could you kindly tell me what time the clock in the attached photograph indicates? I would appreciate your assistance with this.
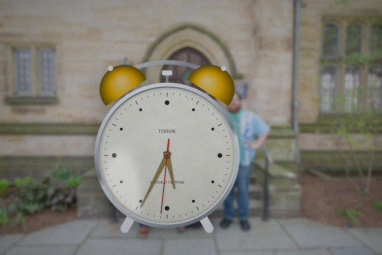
5:34:31
